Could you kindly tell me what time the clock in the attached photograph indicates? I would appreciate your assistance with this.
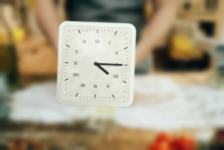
4:15
